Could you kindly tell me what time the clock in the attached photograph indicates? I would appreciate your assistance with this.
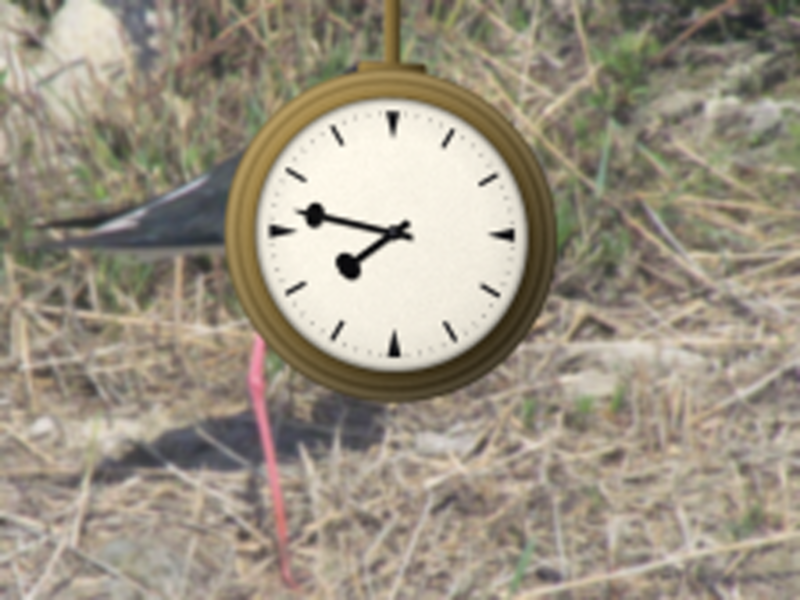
7:47
